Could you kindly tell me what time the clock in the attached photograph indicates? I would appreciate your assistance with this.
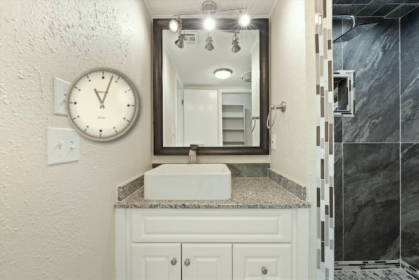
11:03
